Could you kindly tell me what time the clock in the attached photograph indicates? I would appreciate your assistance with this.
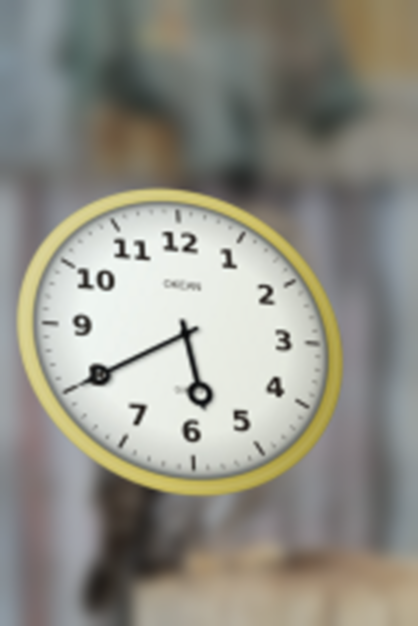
5:40
